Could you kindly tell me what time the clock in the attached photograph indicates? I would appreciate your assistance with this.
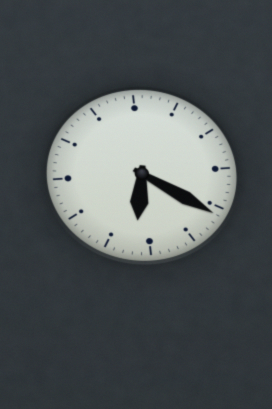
6:21
